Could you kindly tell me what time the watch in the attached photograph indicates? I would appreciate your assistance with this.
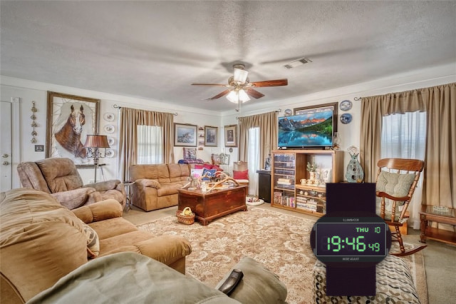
19:46:49
